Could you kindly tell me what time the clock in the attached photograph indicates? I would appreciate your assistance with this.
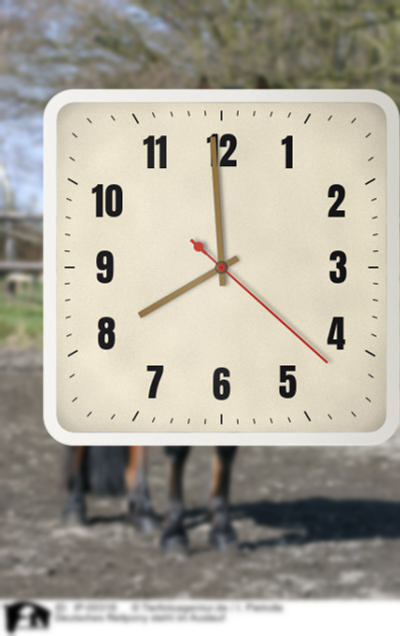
7:59:22
